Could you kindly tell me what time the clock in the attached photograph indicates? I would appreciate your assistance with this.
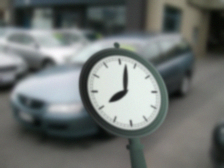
8:02
